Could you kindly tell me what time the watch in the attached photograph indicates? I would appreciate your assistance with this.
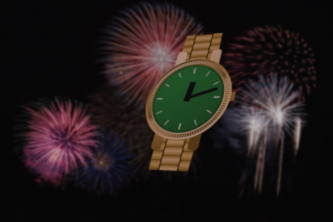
12:12
